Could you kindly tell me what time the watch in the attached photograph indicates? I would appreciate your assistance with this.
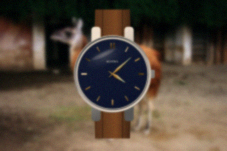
4:08
